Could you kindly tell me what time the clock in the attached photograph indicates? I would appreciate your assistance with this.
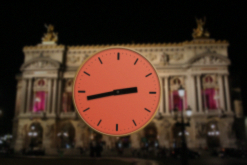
2:43
